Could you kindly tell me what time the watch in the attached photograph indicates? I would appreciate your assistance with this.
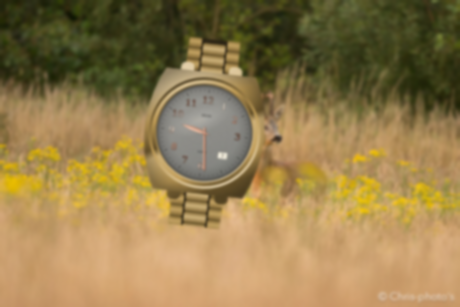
9:29
